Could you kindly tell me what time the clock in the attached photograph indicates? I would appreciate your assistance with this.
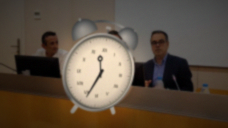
11:34
